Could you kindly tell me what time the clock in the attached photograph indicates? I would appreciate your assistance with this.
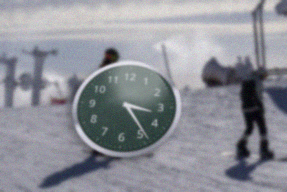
3:24
